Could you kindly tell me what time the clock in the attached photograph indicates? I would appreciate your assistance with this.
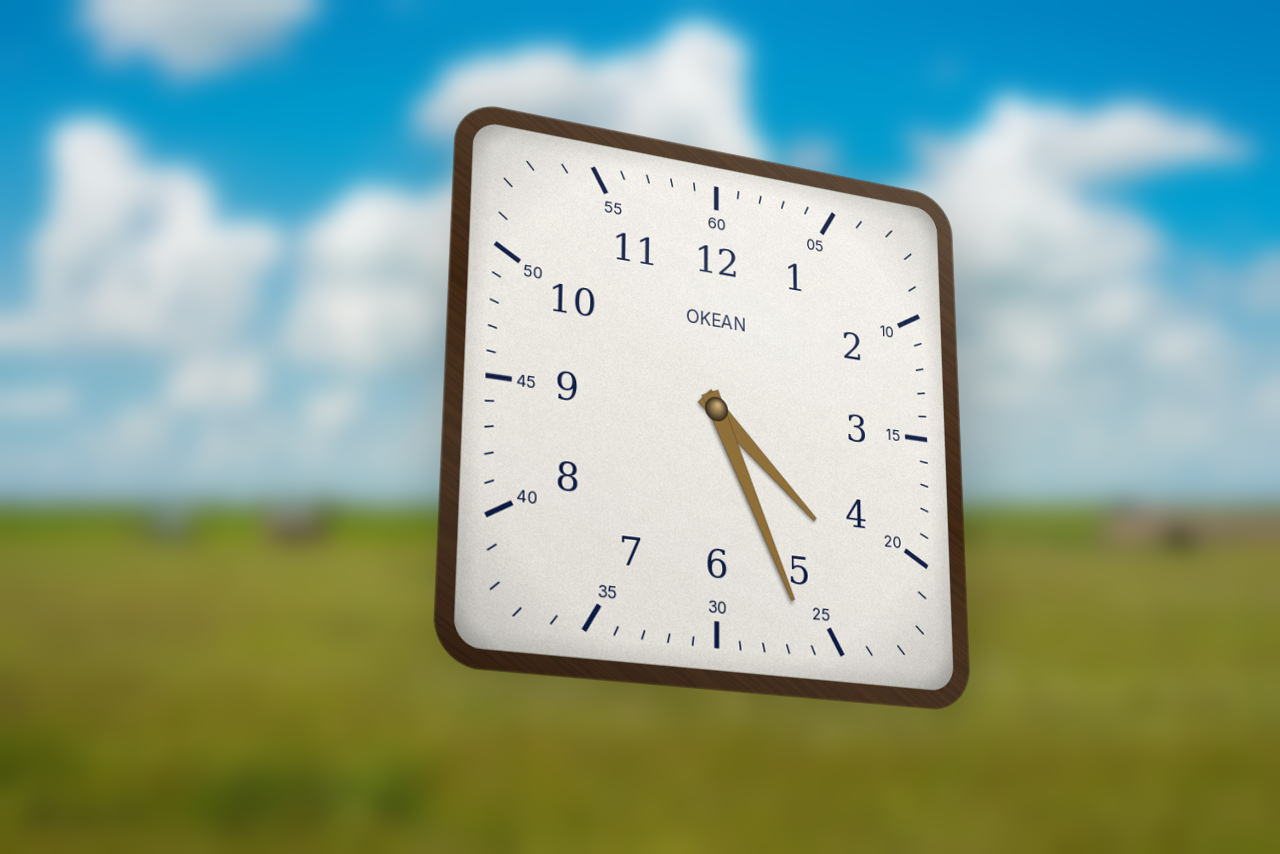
4:26
